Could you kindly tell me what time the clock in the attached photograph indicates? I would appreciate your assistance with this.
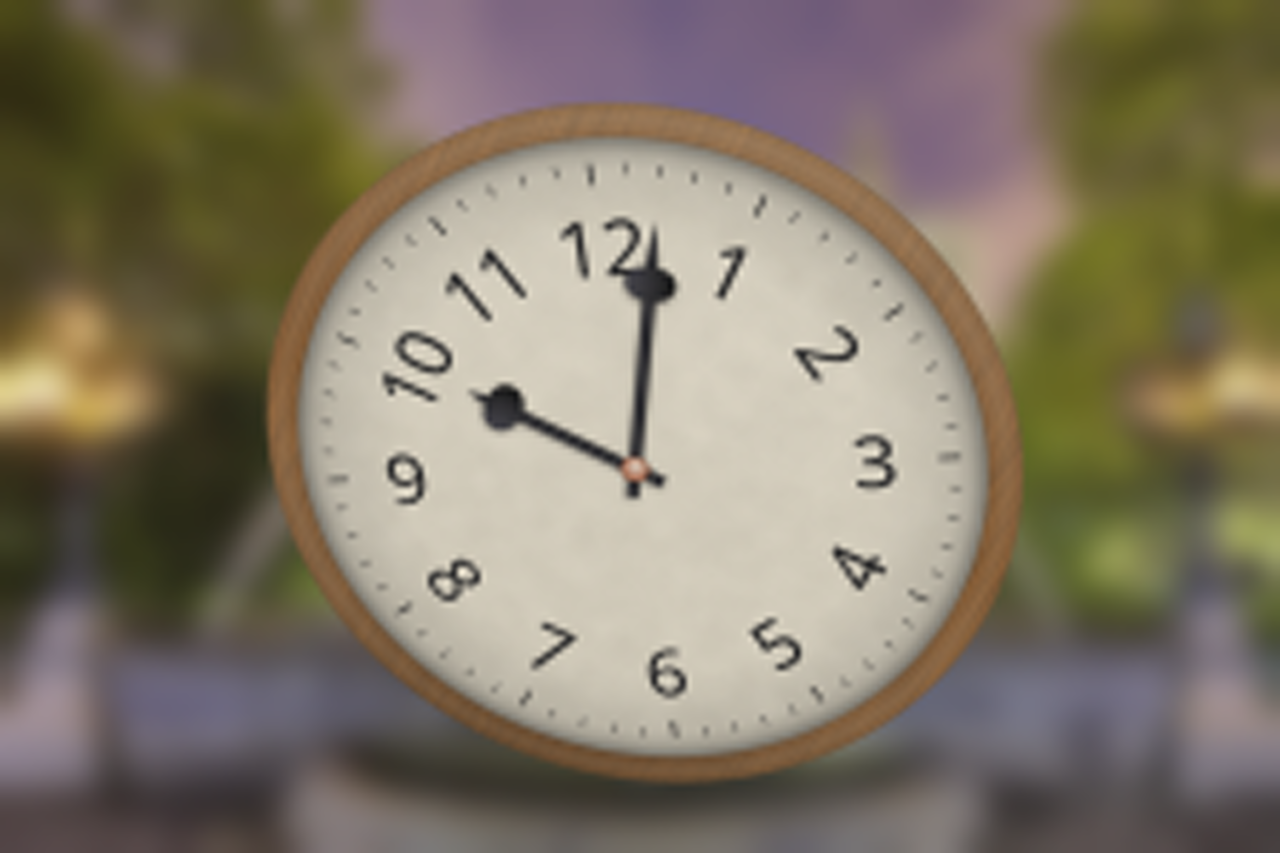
10:02
